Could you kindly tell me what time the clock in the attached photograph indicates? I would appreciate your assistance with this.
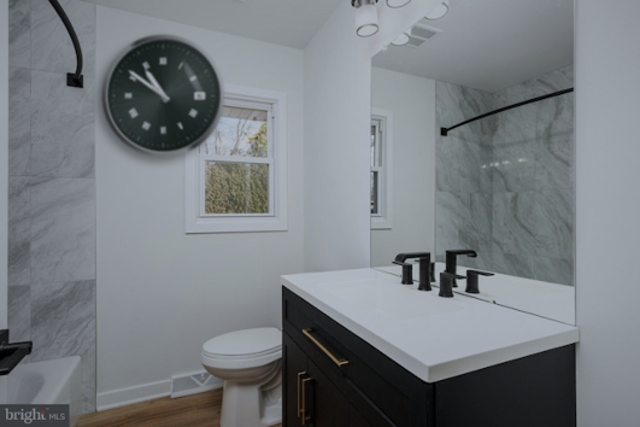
10:51
